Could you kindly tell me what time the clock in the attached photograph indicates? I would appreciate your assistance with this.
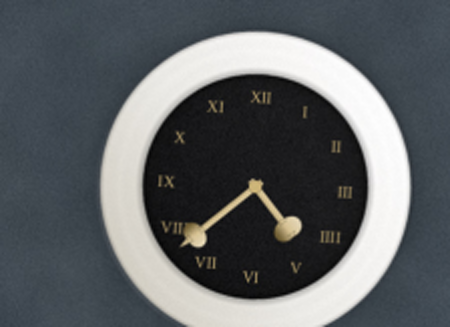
4:38
